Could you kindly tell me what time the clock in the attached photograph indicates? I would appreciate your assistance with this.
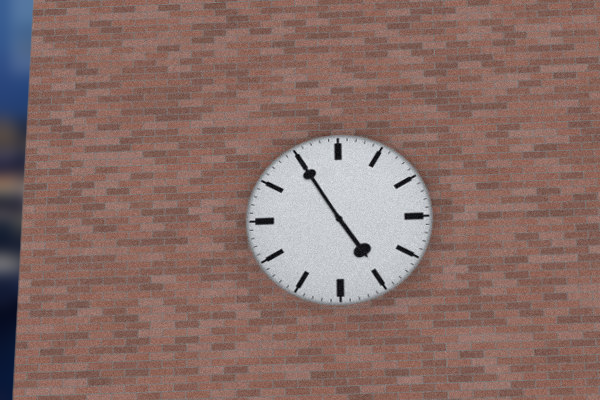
4:55
